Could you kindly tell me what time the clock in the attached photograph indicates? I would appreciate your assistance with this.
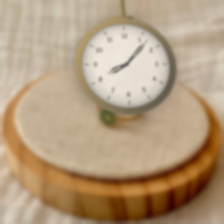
8:07
